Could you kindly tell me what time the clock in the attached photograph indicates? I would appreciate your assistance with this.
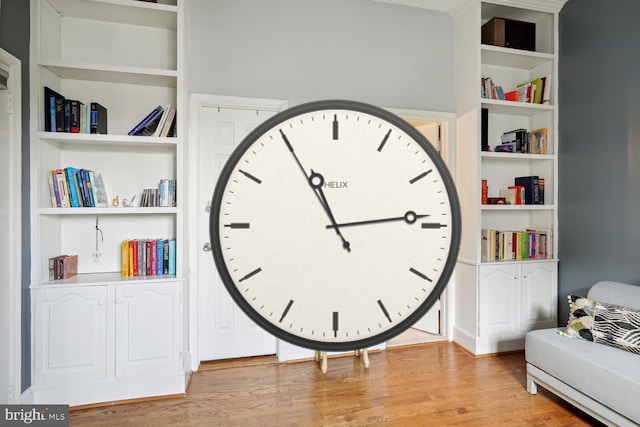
11:13:55
